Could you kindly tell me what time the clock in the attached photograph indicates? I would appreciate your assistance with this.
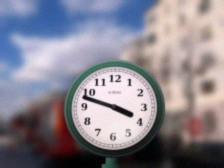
3:48
